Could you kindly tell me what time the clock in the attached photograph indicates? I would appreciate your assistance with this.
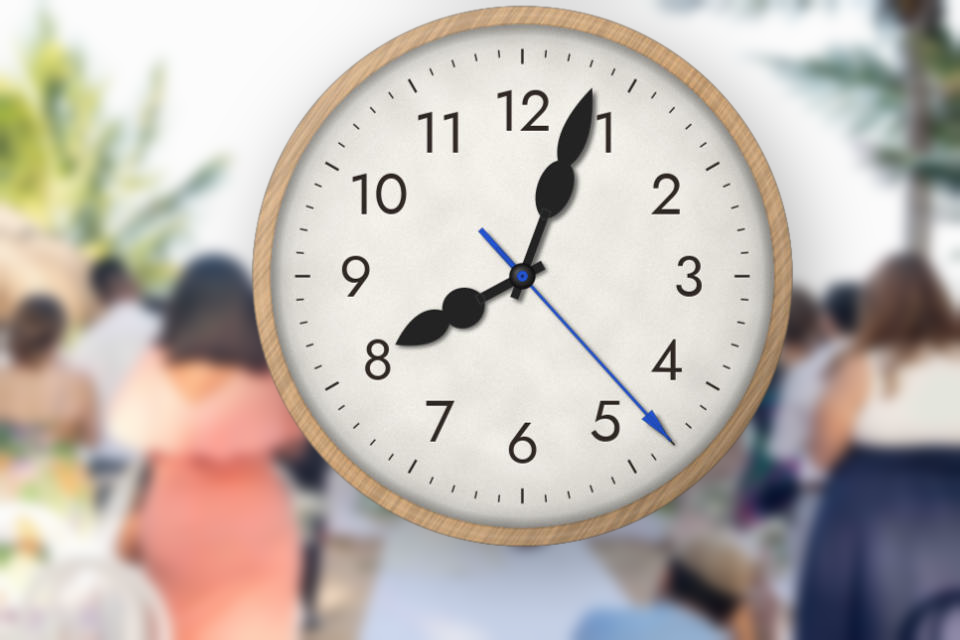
8:03:23
